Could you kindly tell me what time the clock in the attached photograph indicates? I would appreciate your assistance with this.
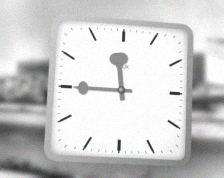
11:45
